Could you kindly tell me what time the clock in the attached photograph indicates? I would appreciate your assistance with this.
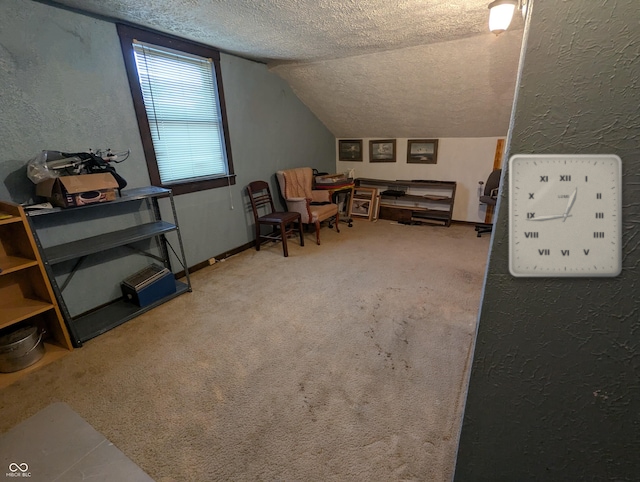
12:44
